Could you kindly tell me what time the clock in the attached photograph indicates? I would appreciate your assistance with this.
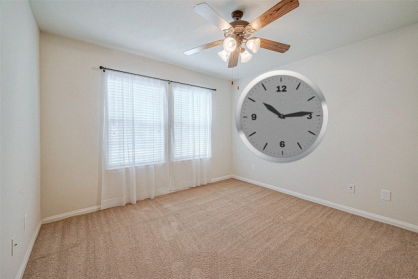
10:14
